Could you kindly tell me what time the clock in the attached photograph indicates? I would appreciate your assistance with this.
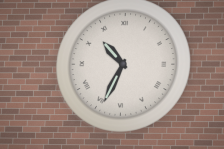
10:34
